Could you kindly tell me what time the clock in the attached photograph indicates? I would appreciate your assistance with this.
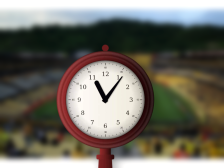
11:06
